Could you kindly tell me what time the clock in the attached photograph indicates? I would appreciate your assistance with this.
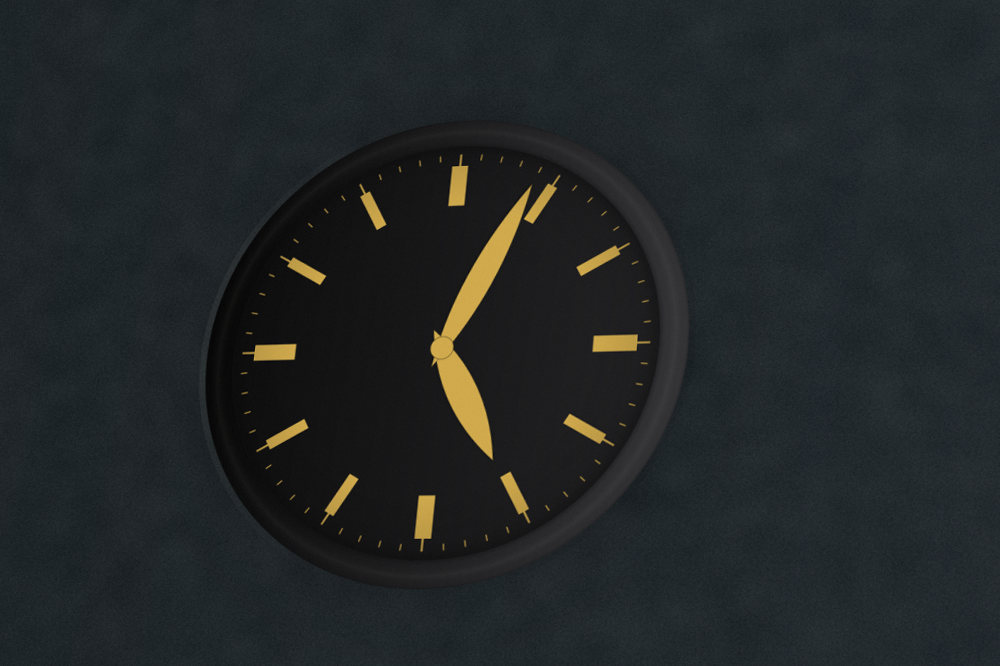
5:04
